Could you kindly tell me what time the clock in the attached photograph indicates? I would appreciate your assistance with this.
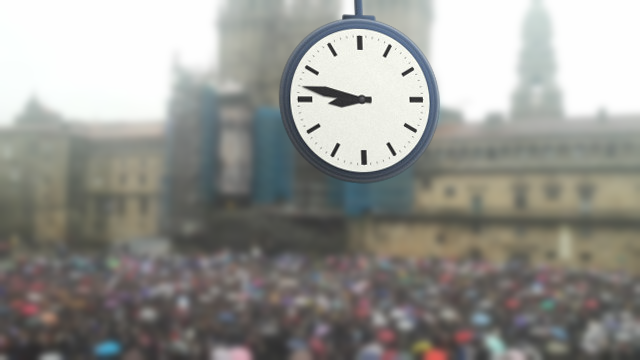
8:47
